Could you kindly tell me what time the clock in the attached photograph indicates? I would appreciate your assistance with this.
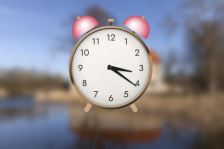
3:21
